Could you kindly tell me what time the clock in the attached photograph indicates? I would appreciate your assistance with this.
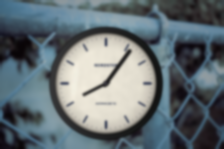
8:06
